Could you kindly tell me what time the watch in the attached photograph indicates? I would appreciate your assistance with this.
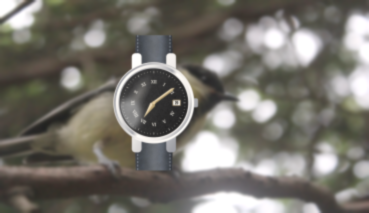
7:09
